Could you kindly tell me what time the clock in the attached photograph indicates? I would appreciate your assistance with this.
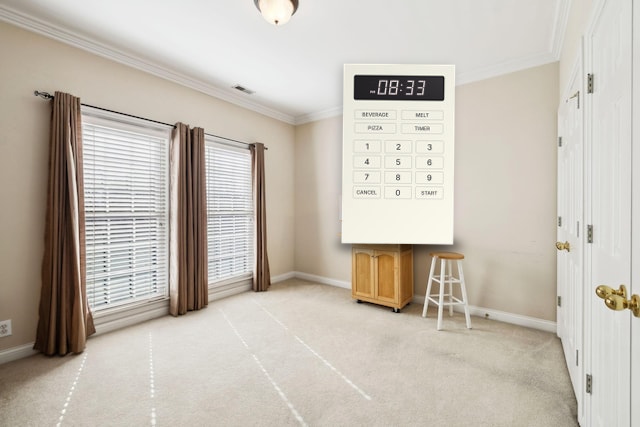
8:33
